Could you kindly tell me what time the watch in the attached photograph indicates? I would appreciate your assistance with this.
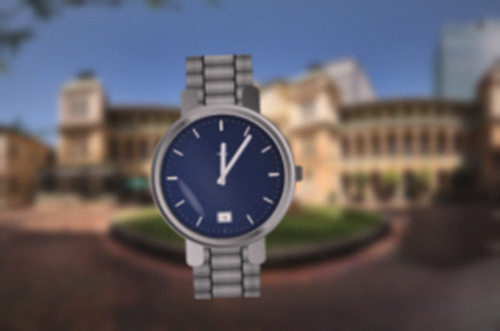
12:06
